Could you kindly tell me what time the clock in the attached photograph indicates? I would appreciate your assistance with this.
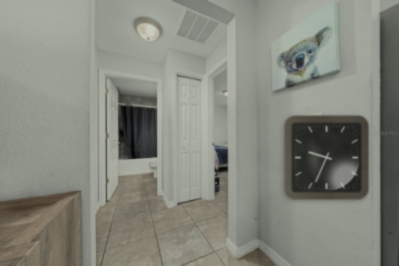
9:34
